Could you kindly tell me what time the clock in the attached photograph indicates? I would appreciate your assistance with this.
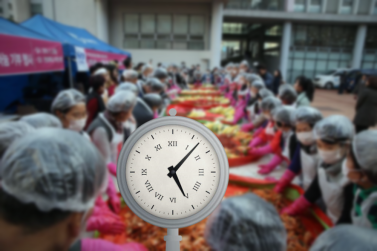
5:07
